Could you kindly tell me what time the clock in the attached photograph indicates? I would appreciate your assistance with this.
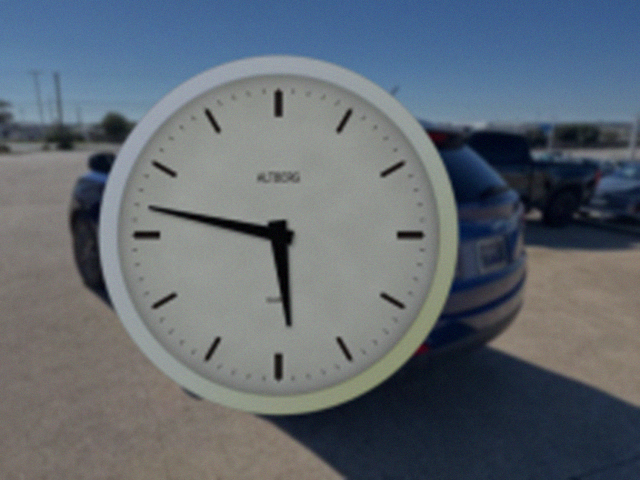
5:47
